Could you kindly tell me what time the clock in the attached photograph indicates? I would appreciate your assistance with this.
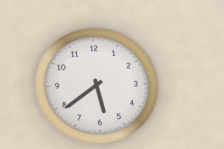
5:39
